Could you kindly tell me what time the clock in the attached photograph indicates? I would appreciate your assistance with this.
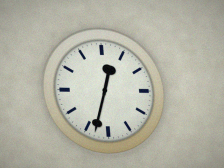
12:33
